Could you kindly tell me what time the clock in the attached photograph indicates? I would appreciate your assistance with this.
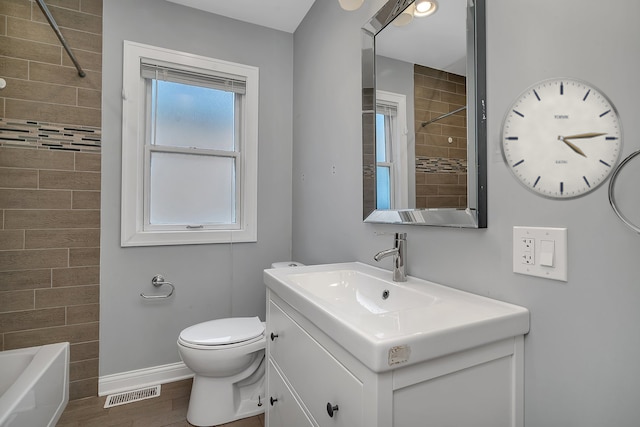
4:14
